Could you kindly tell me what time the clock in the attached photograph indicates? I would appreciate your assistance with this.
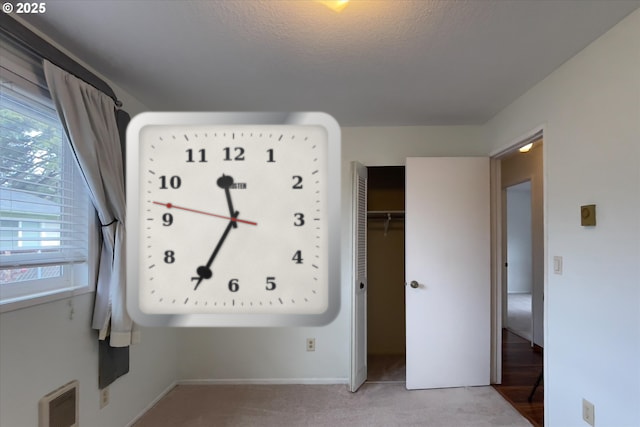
11:34:47
